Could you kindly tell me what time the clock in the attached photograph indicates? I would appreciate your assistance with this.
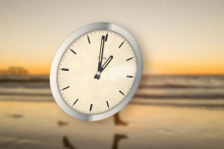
12:59
